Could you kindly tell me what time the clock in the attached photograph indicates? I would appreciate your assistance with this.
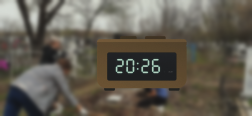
20:26
